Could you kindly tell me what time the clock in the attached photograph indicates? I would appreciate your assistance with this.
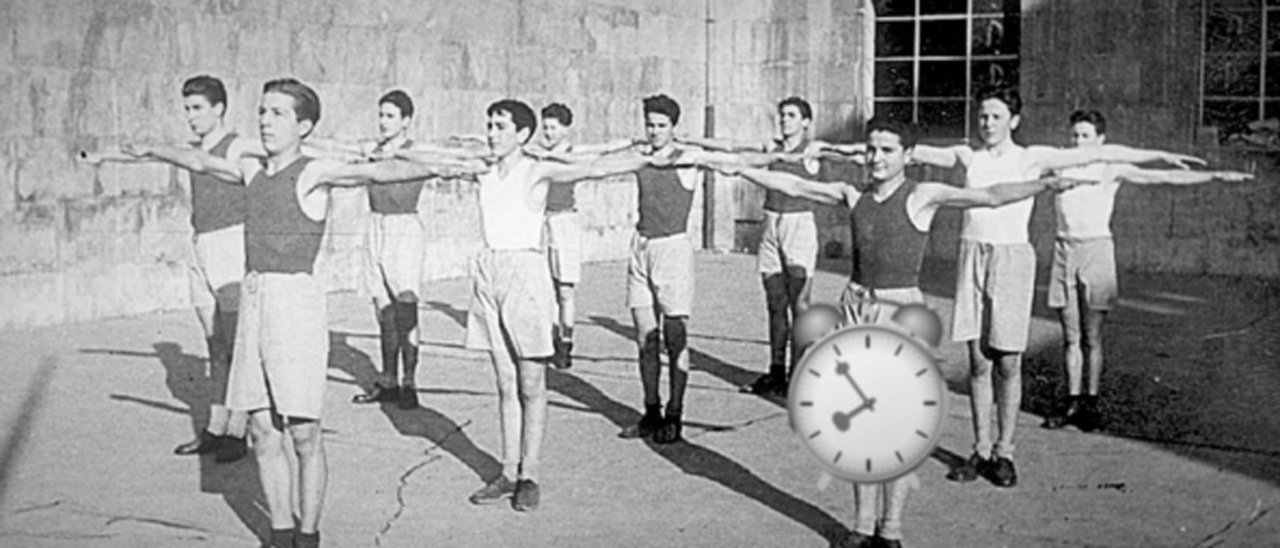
7:54
